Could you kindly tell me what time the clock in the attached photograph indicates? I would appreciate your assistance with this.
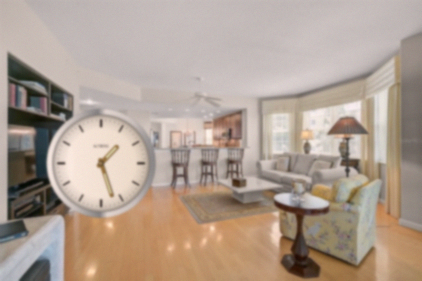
1:27
